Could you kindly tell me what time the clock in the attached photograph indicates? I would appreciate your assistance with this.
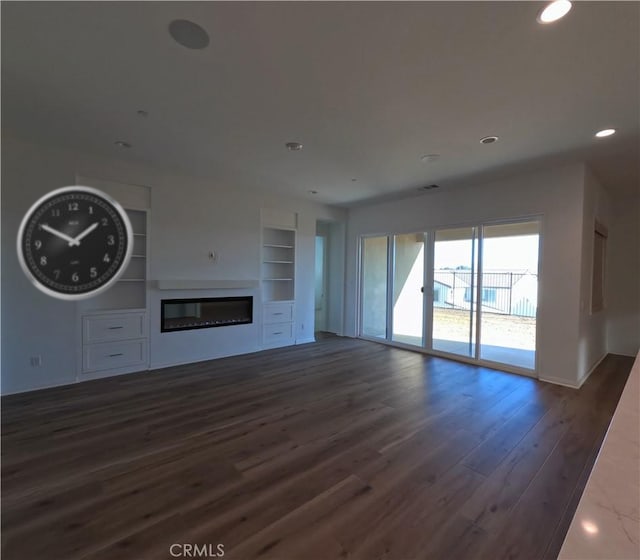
1:50
